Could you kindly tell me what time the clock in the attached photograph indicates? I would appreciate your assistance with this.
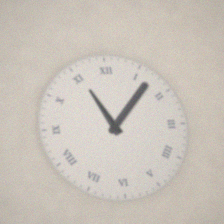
11:07
